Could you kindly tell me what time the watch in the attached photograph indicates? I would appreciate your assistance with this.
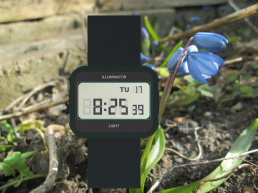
8:25:39
